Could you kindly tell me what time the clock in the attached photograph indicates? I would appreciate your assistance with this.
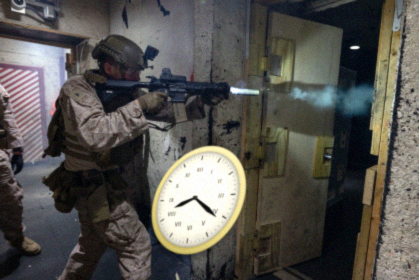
8:21
